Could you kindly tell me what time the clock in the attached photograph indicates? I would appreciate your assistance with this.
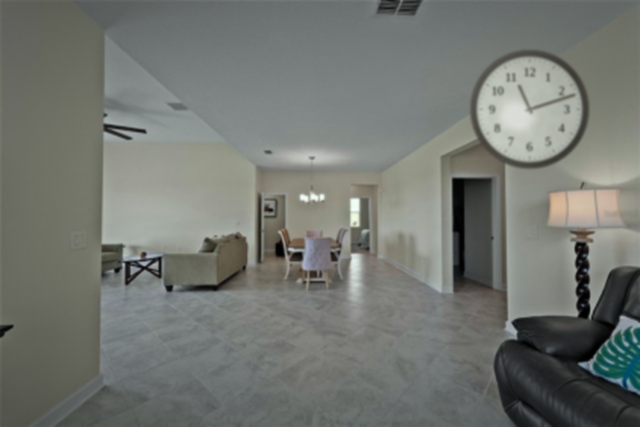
11:12
